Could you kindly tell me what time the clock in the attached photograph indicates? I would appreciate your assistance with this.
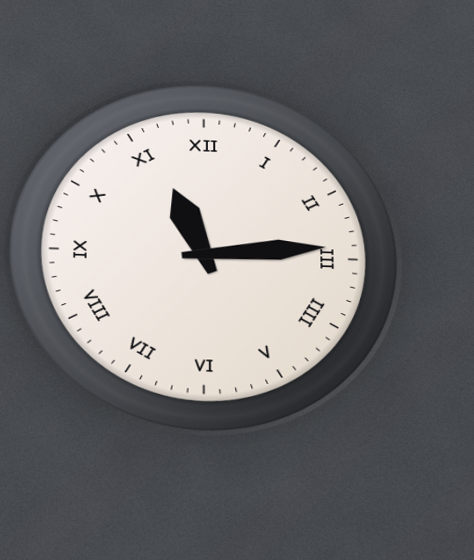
11:14
